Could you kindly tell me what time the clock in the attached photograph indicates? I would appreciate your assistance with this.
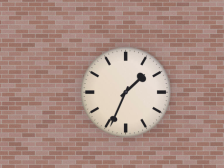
1:34
